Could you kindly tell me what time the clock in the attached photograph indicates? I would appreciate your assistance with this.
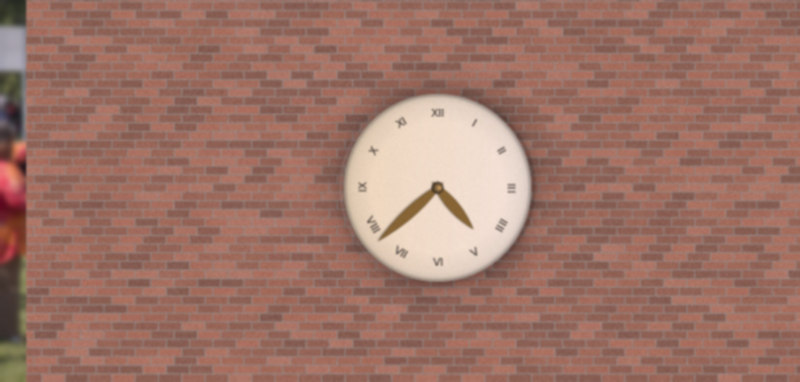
4:38
